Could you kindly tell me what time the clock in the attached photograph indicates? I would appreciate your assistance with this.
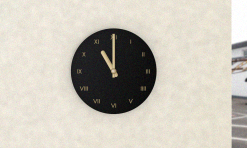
11:00
